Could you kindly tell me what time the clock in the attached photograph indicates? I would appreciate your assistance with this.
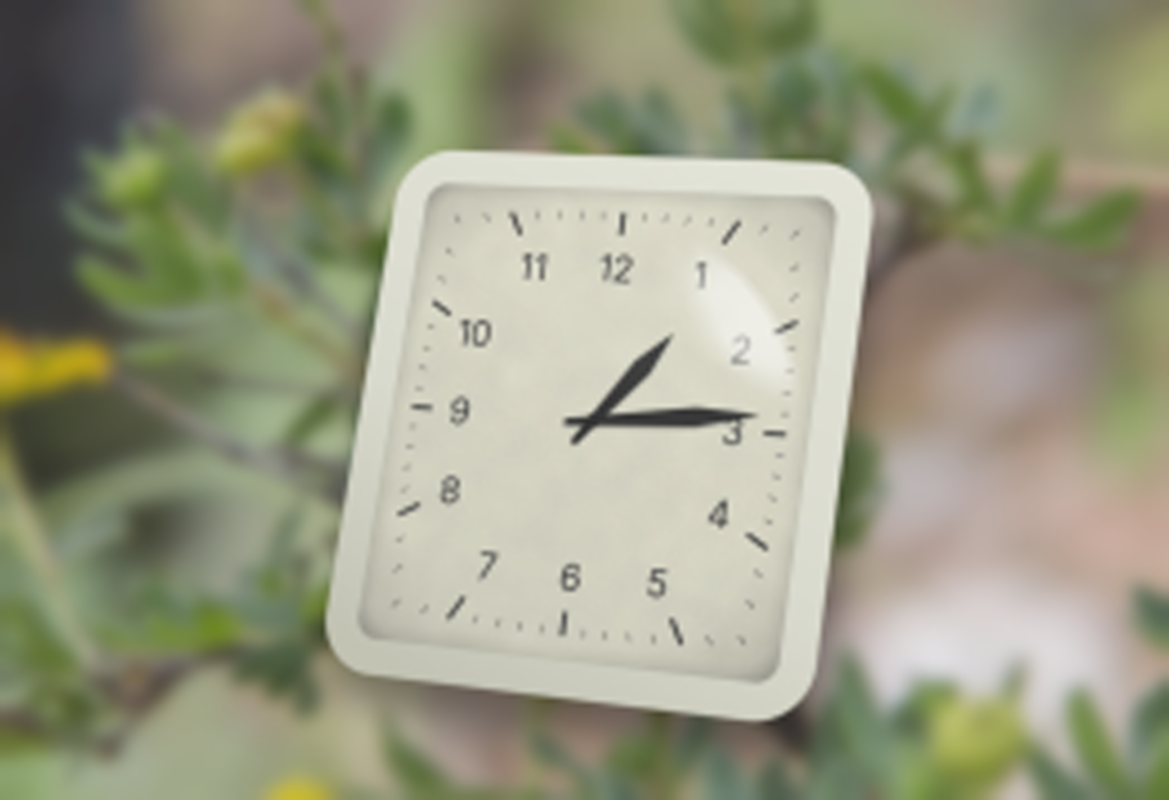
1:14
